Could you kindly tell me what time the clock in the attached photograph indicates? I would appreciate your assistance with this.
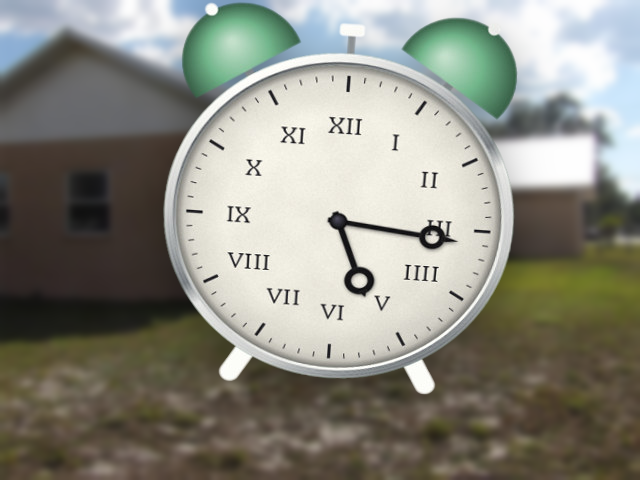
5:16
